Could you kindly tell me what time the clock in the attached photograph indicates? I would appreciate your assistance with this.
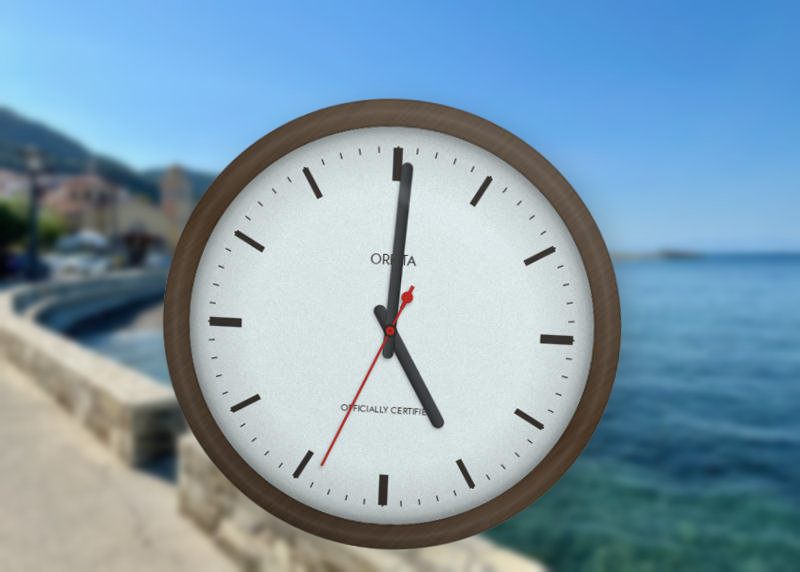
5:00:34
